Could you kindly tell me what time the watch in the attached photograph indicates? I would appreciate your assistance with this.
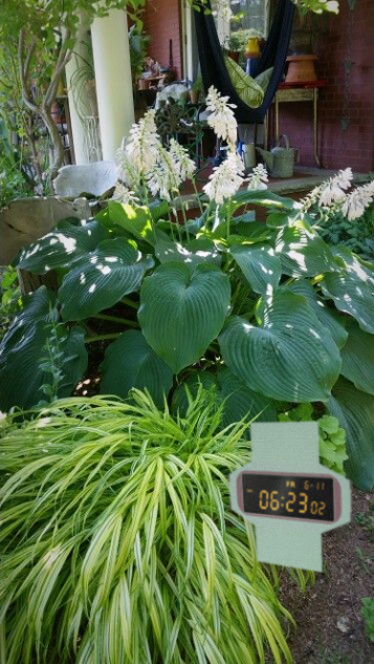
6:23:02
